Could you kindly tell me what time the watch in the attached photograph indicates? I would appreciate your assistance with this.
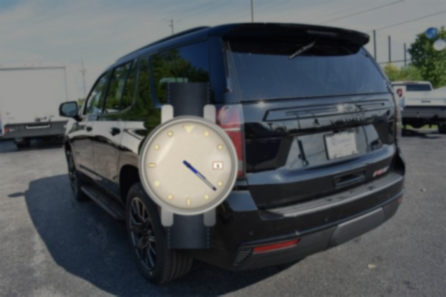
4:22
